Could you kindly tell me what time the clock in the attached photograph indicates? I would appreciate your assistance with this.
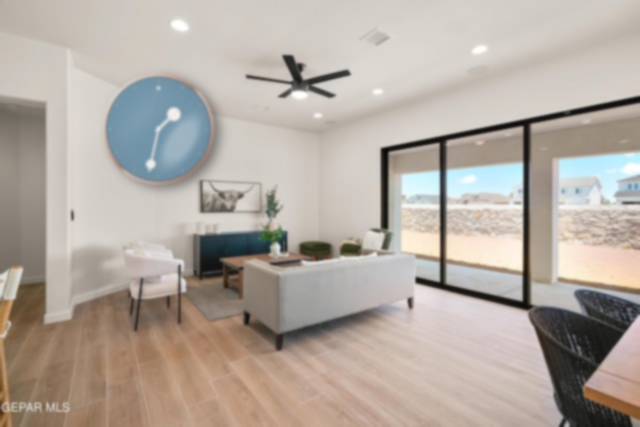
1:32
